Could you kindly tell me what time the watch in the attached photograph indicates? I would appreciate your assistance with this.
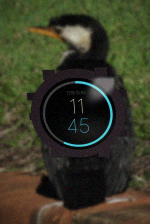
11:45
